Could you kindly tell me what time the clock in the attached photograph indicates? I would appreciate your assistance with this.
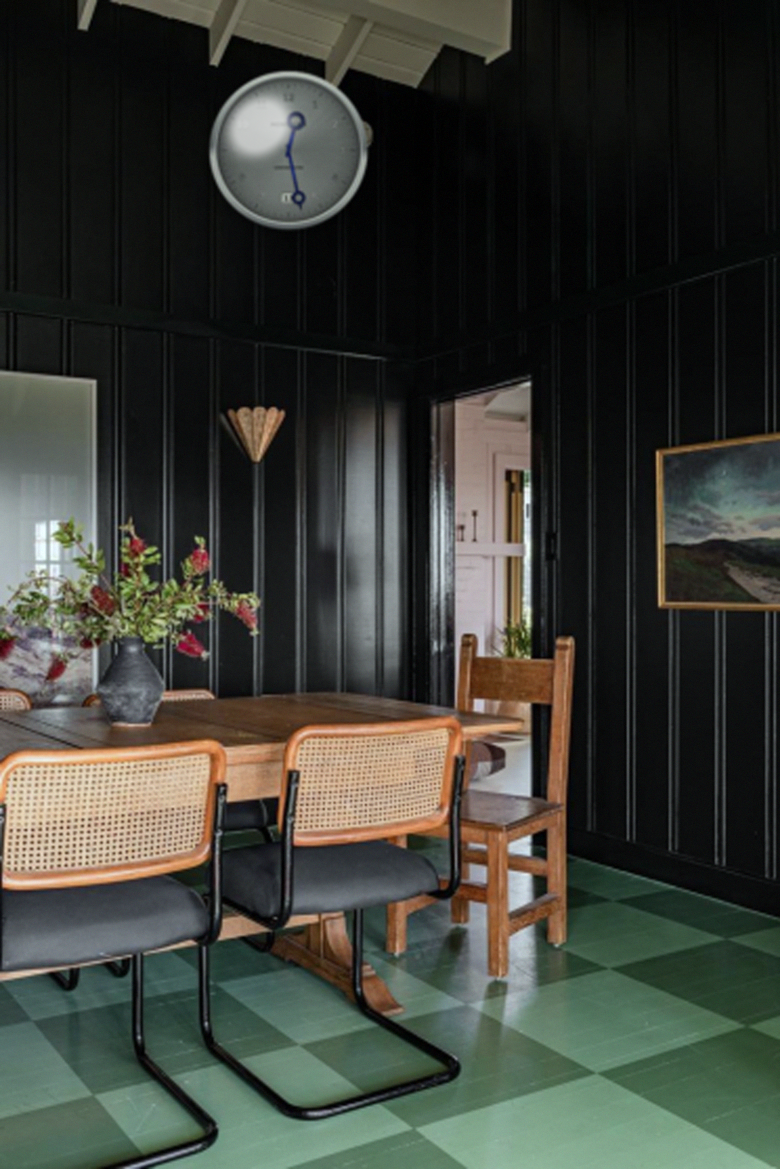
12:28
